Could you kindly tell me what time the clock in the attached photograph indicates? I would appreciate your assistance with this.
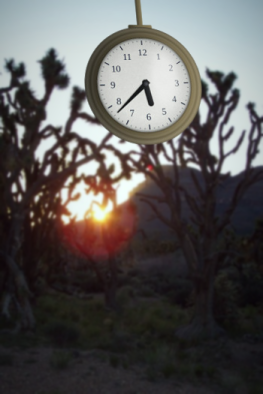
5:38
